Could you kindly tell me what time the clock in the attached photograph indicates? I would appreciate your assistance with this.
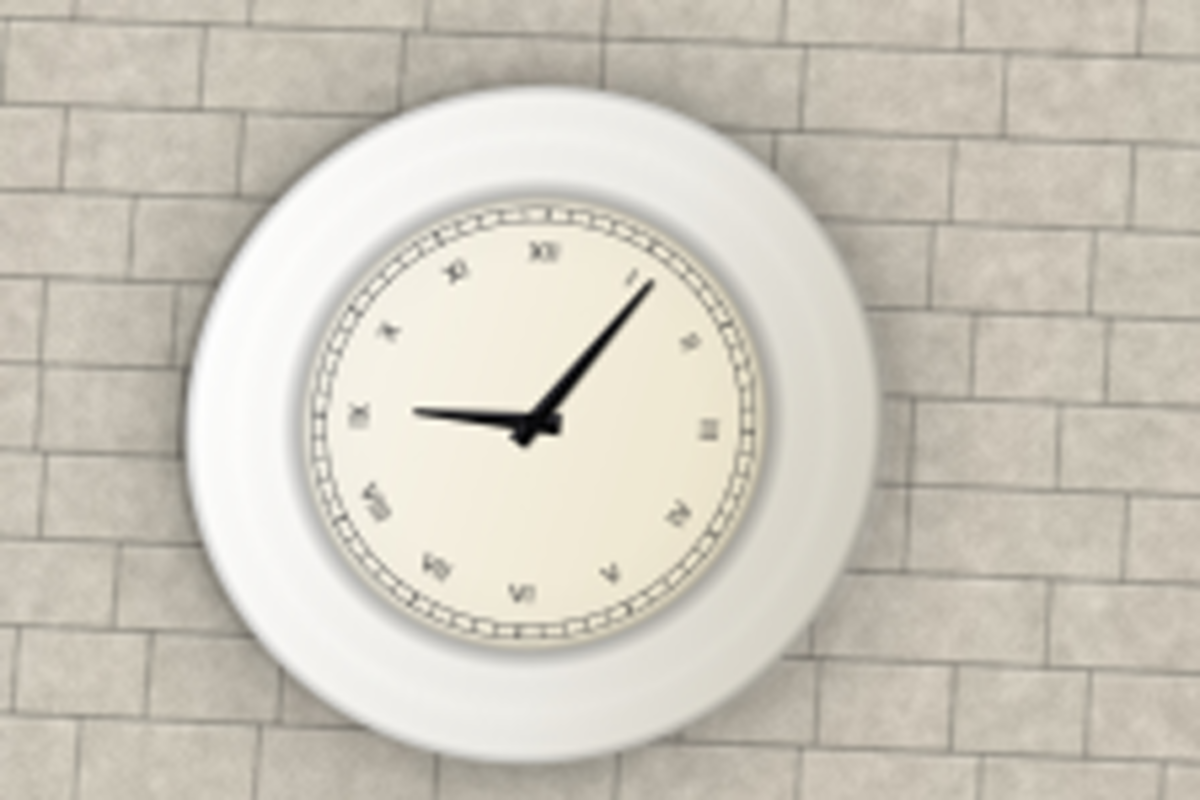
9:06
